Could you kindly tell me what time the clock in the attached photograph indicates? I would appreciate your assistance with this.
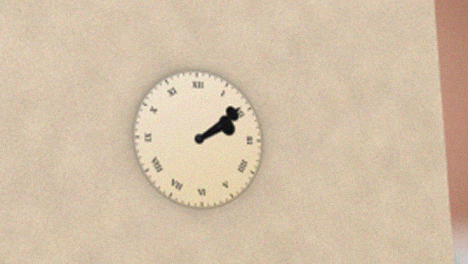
2:09
